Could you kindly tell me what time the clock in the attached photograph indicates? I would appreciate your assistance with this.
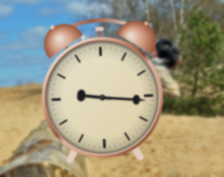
9:16
